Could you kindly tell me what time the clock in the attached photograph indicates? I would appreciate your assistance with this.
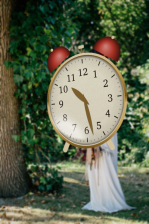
10:28
